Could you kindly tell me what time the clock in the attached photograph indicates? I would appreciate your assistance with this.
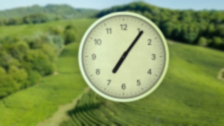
7:06
